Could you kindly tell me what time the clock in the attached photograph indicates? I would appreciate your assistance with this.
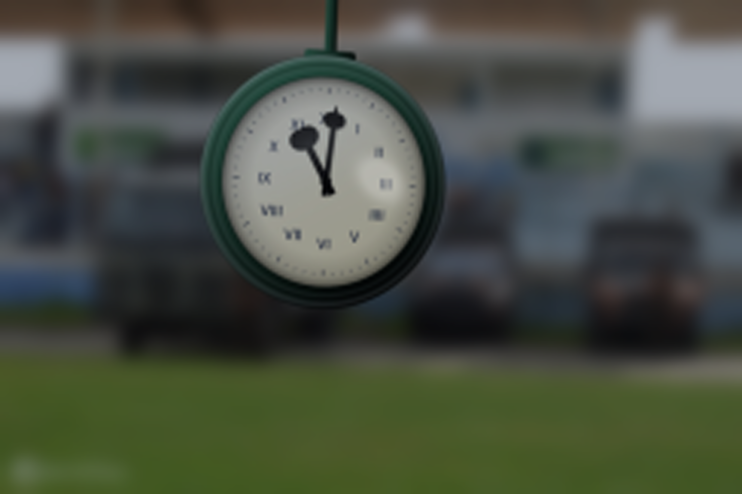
11:01
